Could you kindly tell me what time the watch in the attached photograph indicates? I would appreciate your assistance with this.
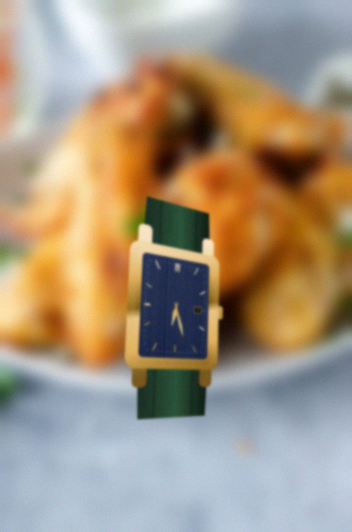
6:27
